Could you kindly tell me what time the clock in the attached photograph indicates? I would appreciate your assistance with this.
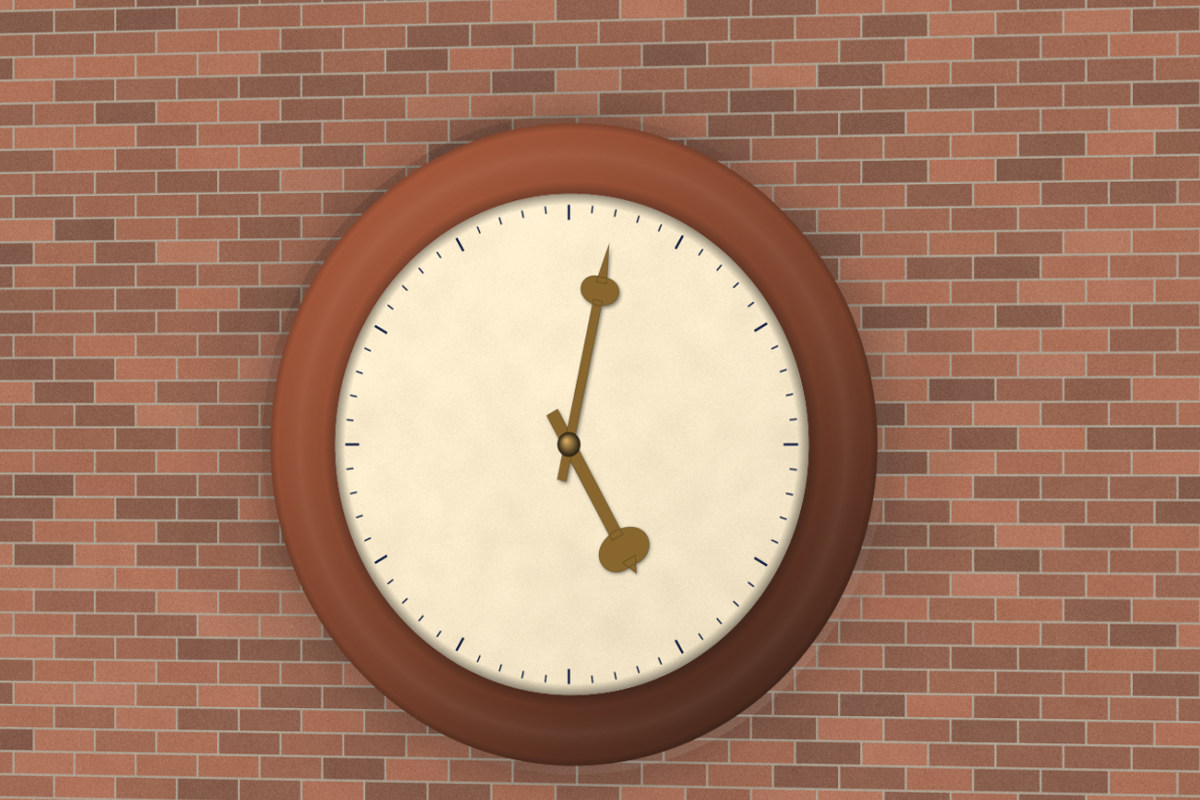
5:02
